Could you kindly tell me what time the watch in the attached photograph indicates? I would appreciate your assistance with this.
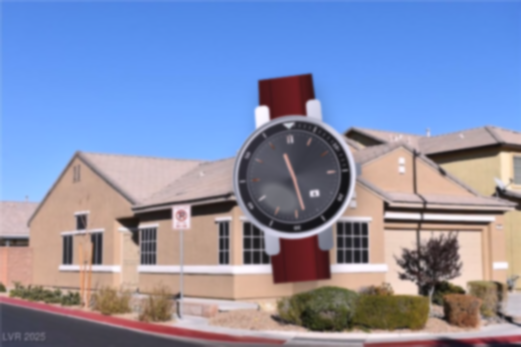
11:28
